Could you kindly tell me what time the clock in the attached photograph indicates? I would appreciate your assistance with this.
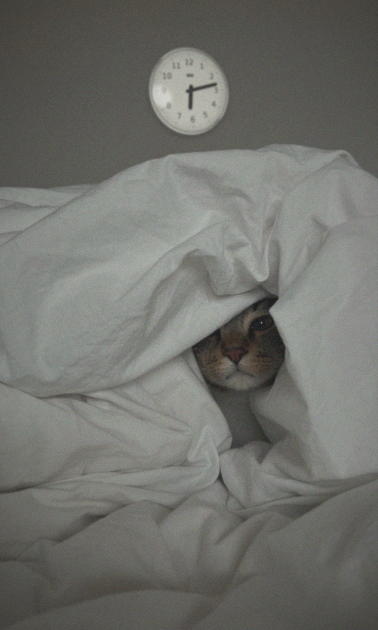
6:13
